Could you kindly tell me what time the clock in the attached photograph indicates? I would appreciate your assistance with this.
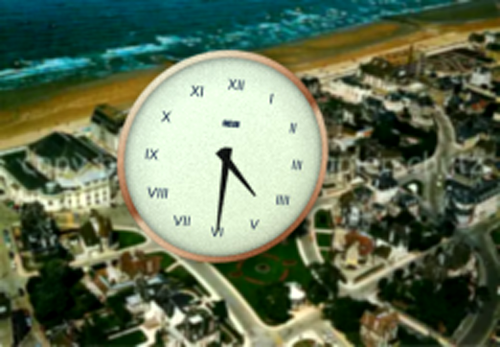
4:30
